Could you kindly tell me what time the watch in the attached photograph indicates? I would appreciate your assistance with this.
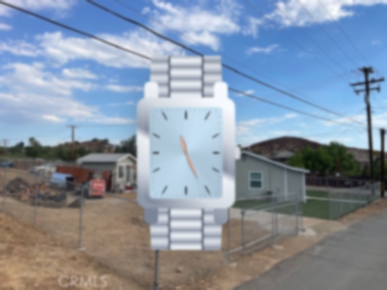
11:26
